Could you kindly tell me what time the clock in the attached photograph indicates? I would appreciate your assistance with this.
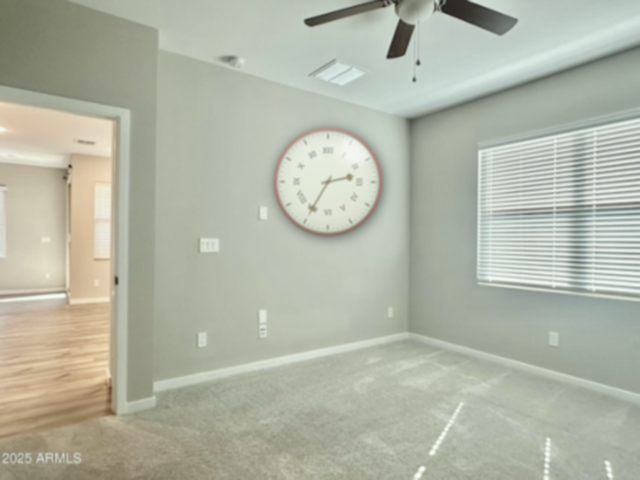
2:35
